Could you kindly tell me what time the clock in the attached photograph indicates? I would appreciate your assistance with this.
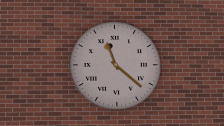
11:22
